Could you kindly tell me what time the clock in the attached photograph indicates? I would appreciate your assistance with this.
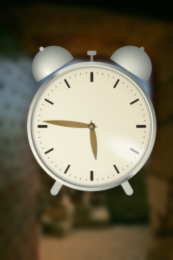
5:46
